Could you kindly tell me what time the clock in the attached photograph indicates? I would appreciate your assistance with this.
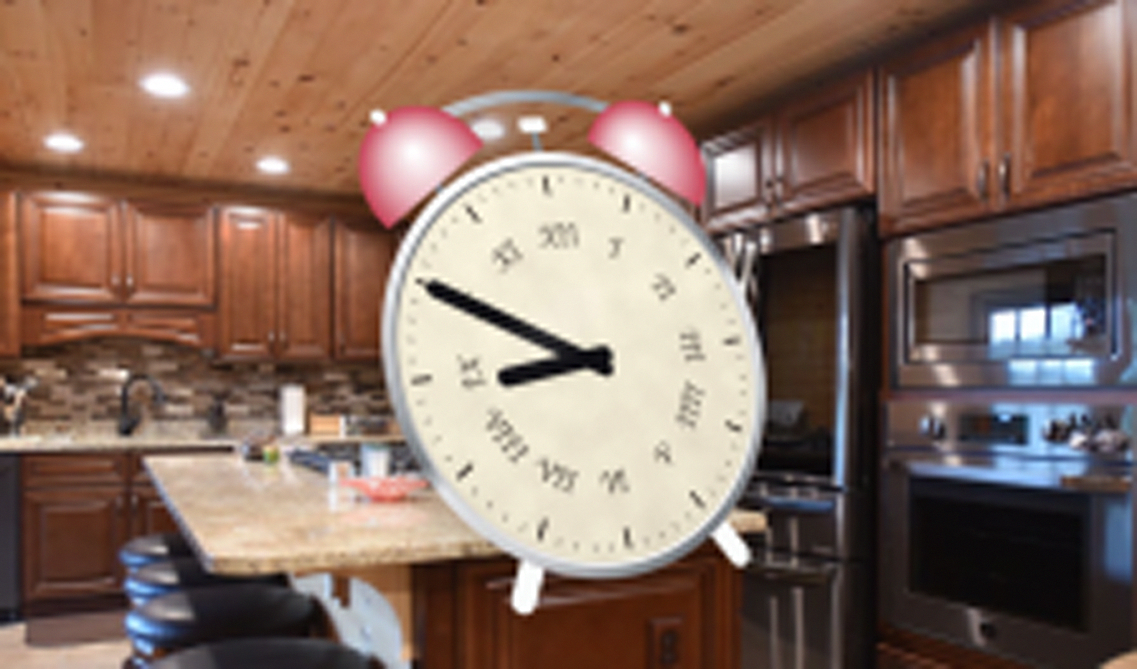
8:50
